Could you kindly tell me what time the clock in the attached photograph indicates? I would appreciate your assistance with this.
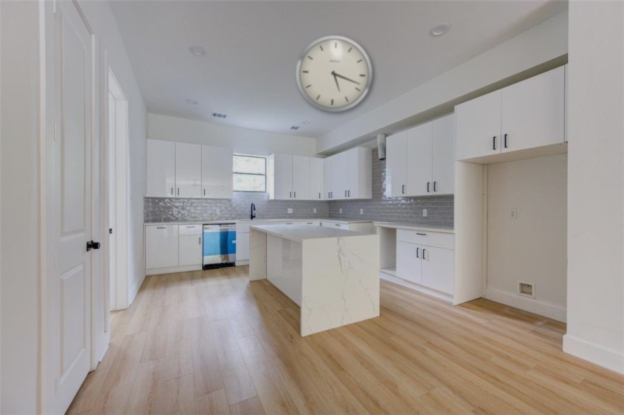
5:18
